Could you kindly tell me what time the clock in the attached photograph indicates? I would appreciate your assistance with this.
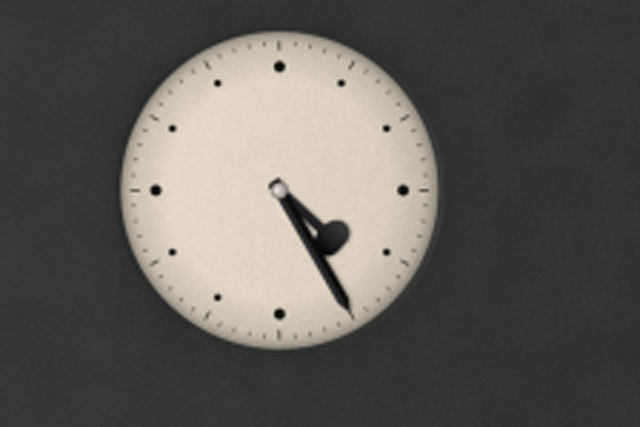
4:25
